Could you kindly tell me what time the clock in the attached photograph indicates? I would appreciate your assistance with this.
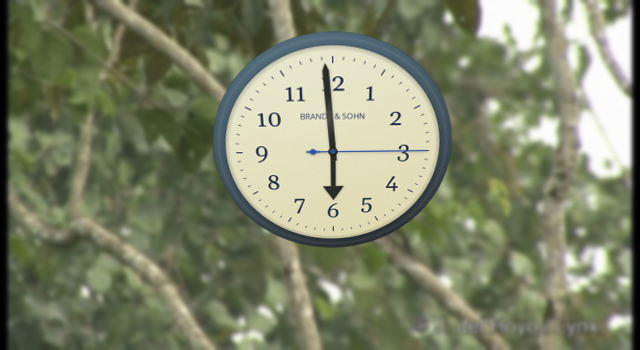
5:59:15
